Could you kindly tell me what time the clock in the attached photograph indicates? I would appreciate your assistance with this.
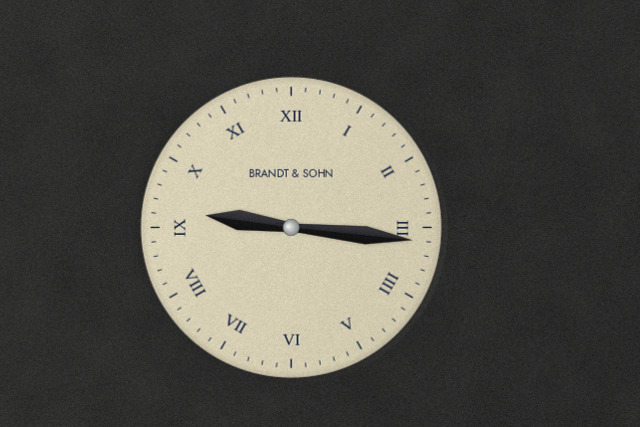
9:16
